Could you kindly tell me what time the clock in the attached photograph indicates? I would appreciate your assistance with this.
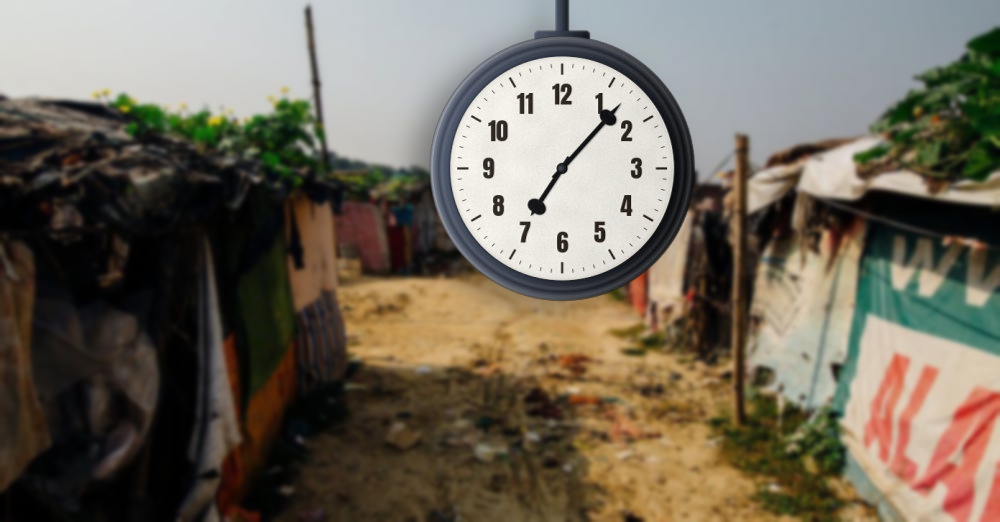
7:07
